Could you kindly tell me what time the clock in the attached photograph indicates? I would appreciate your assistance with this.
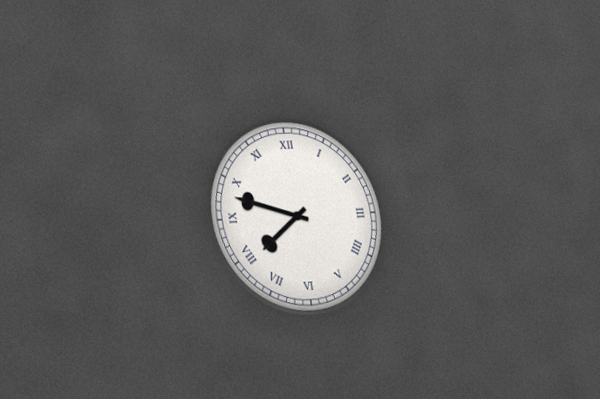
7:48
